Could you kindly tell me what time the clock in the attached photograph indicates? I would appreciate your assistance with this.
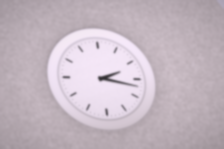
2:17
